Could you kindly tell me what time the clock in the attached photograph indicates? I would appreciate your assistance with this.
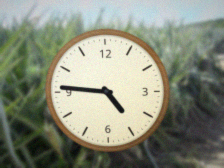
4:46
